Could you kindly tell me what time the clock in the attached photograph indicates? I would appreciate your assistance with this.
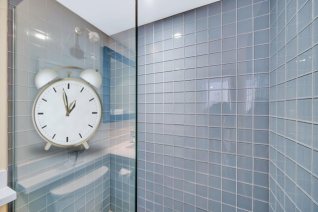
12:58
